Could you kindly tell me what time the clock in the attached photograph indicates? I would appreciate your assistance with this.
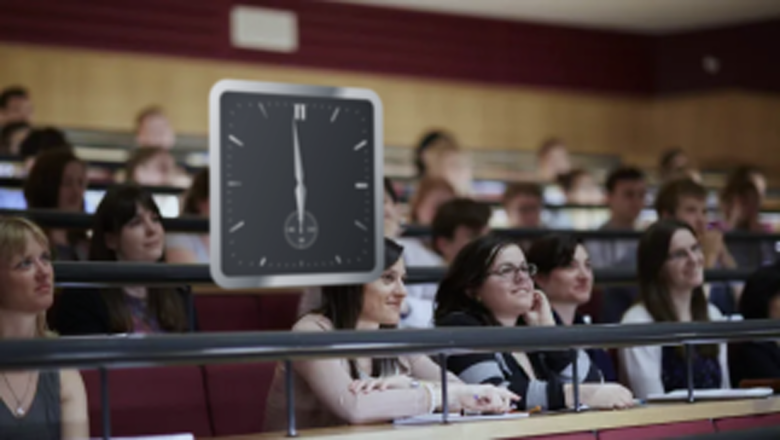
5:59
